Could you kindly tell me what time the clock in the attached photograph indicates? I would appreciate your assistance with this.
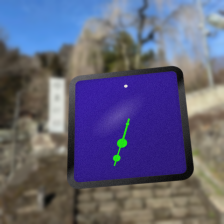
6:33
